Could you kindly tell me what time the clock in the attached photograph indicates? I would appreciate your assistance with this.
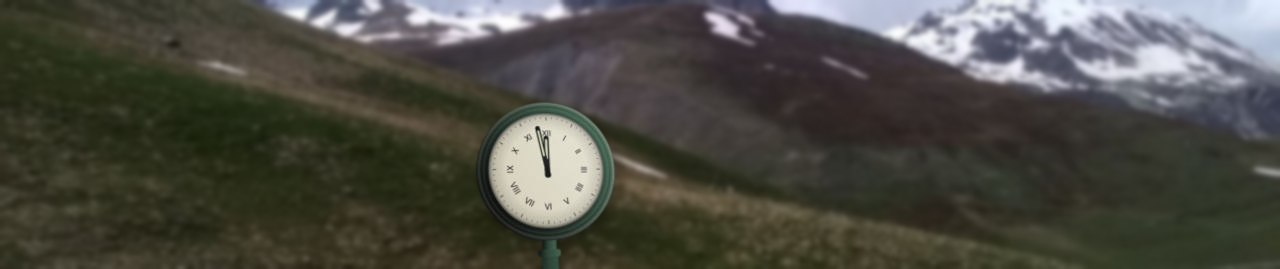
11:58
